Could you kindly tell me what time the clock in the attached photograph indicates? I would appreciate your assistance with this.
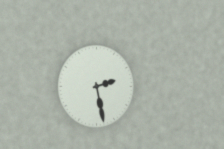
2:28
